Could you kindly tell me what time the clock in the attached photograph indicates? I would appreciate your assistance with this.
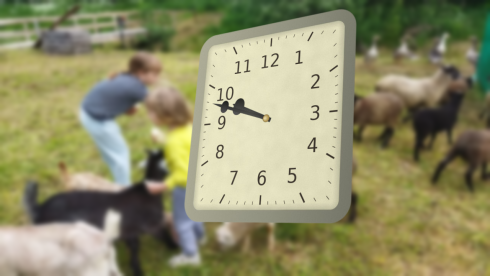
9:48
